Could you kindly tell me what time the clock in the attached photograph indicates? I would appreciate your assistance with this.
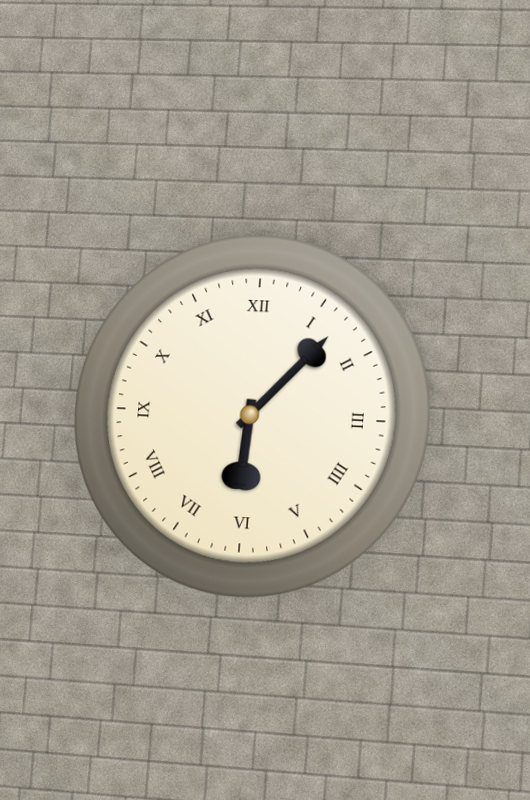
6:07
